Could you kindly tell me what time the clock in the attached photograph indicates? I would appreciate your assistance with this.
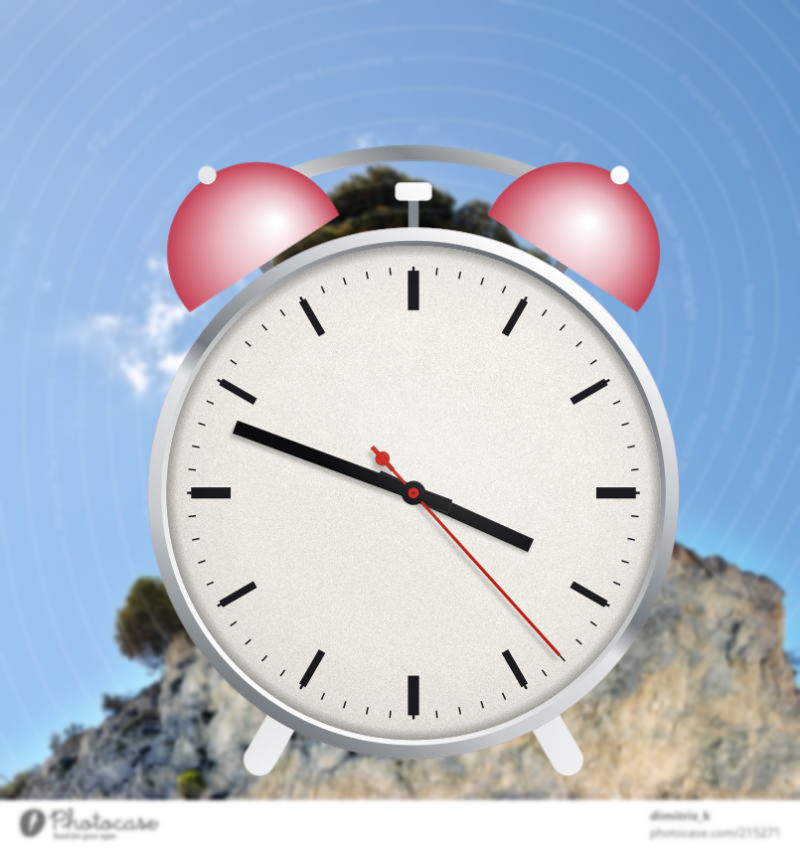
3:48:23
